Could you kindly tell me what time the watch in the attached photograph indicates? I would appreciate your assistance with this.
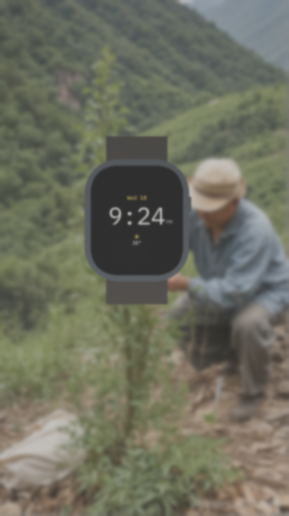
9:24
